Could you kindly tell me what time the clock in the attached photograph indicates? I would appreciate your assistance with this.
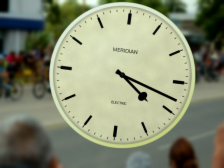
4:18
